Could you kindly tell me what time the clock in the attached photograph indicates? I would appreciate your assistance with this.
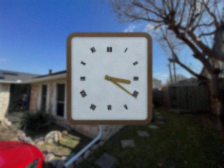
3:21
